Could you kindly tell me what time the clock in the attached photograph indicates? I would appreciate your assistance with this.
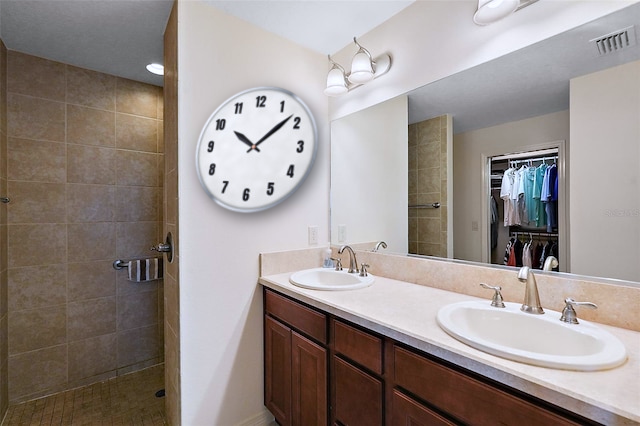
10:08
